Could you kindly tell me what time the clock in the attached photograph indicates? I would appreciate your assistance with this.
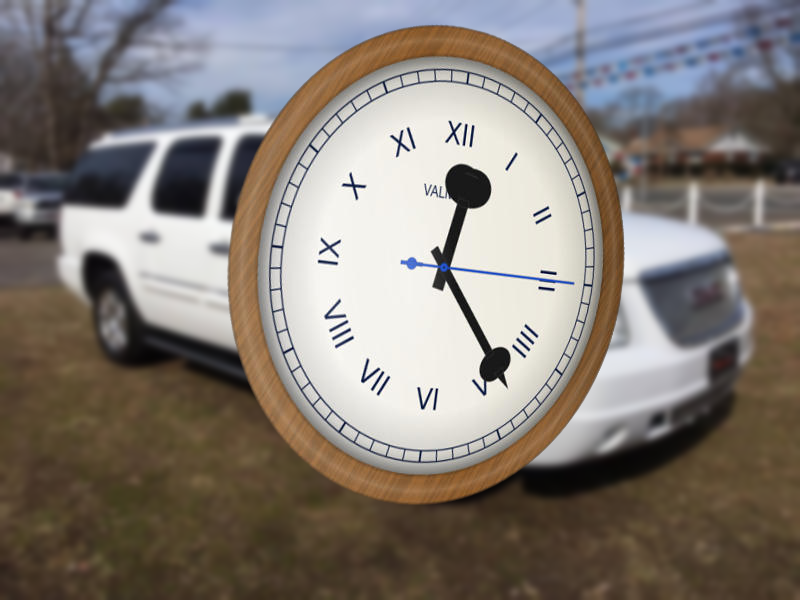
12:23:15
